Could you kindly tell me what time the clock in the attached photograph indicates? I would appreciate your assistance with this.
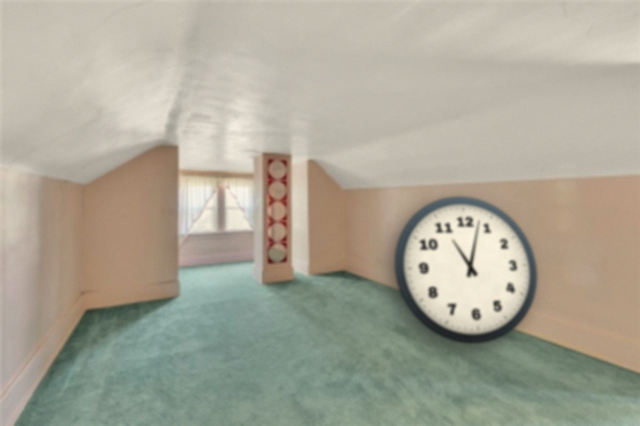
11:03
